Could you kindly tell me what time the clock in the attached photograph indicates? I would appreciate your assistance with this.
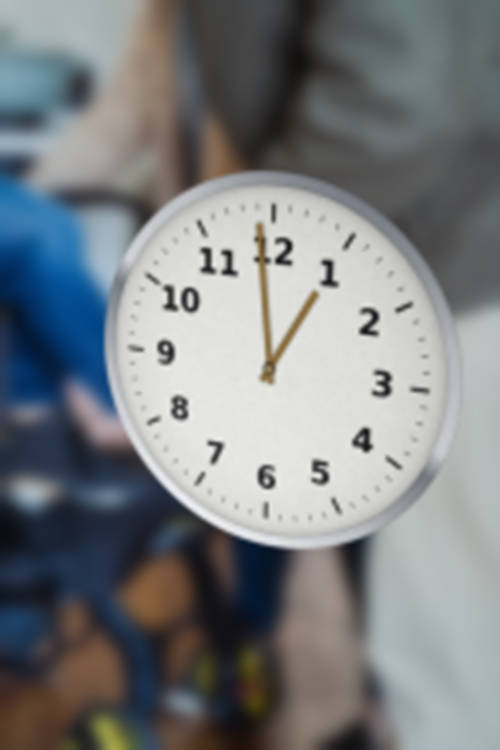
12:59
